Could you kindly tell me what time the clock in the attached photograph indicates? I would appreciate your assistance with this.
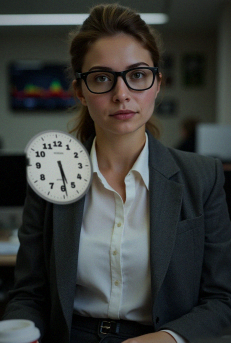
5:29
